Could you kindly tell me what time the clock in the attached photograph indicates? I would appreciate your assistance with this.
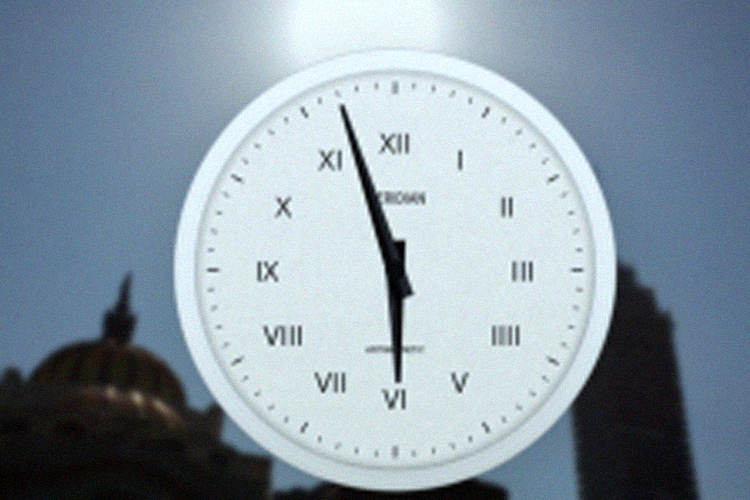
5:57
